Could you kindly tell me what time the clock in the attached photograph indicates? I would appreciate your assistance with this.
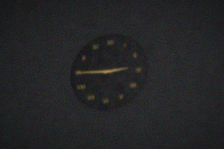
2:45
